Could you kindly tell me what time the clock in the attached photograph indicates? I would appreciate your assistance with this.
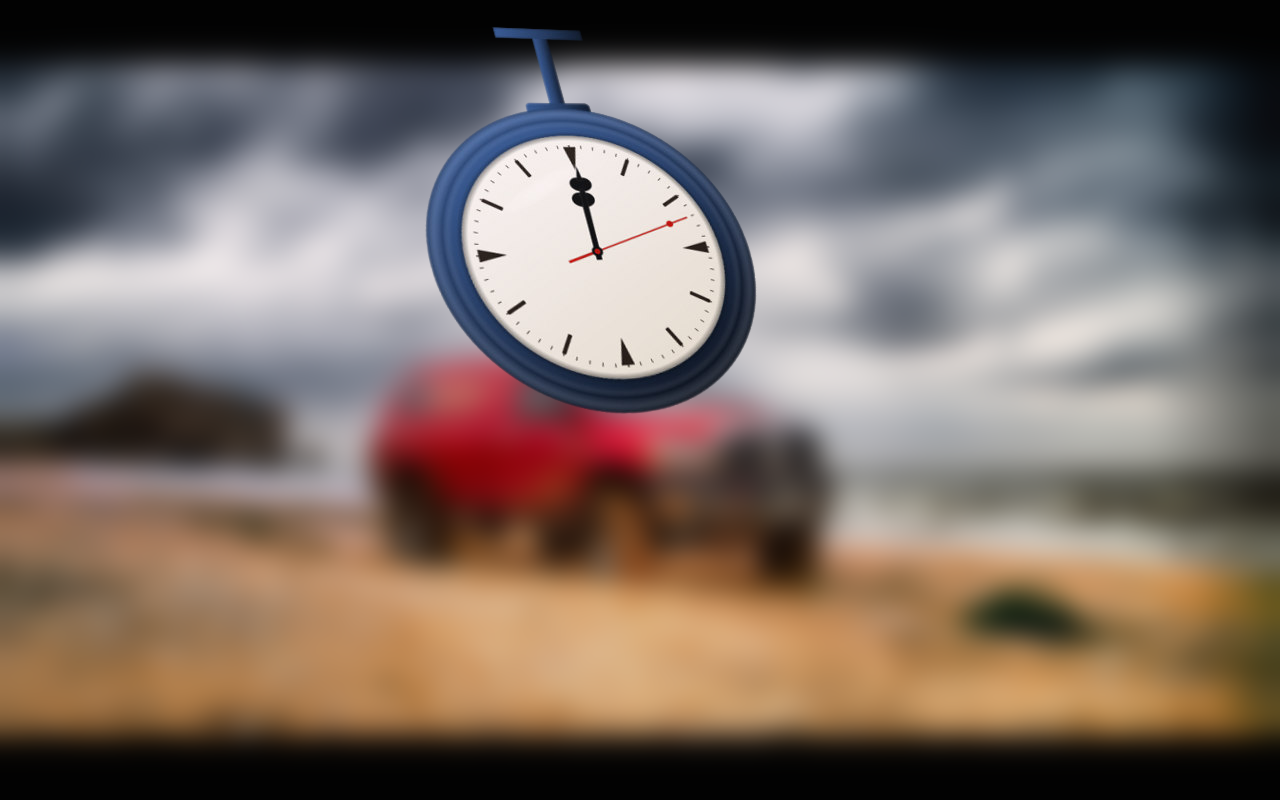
12:00:12
